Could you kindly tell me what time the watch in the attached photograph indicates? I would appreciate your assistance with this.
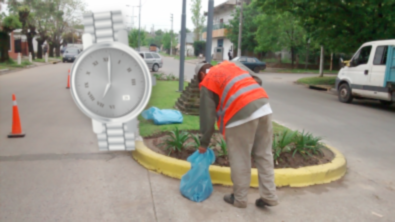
7:01
